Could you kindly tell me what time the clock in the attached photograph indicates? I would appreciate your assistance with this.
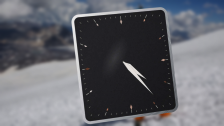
4:24
